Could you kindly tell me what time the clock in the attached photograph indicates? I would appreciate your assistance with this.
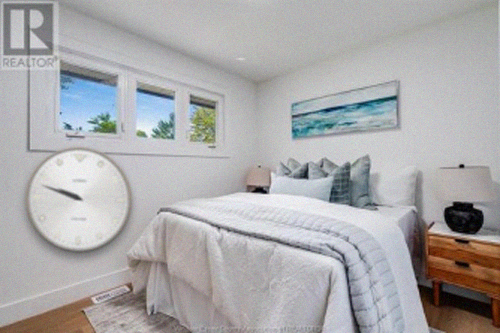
9:48
